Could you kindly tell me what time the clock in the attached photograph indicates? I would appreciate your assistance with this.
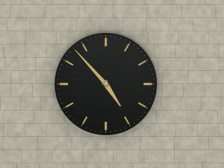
4:53
